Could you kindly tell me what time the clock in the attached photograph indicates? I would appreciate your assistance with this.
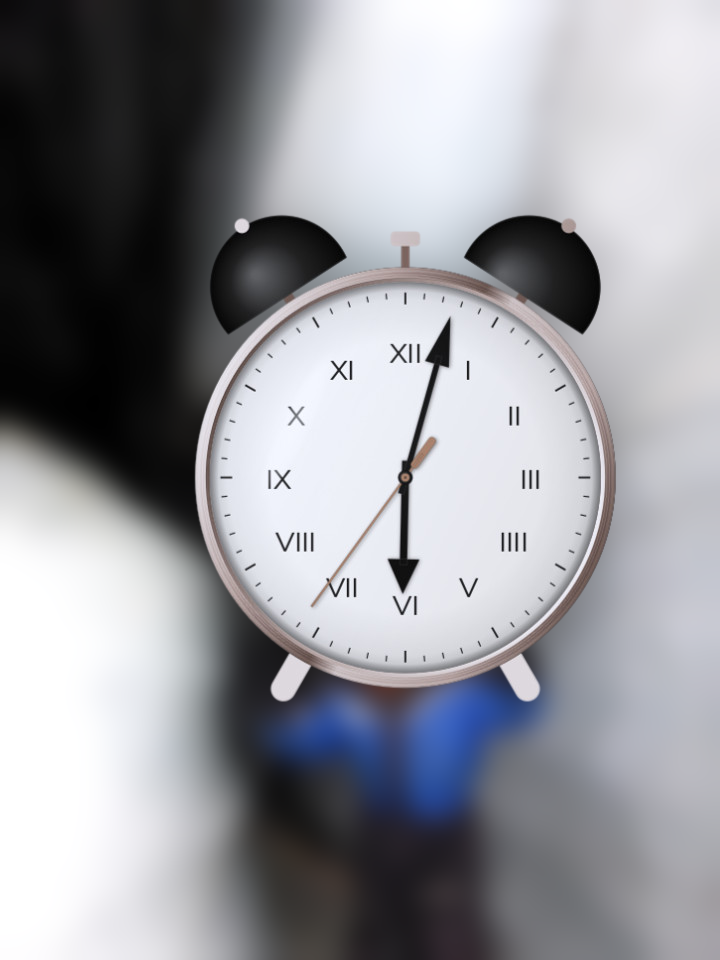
6:02:36
